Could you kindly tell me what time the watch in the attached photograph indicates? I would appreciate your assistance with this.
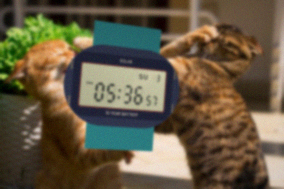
5:36
